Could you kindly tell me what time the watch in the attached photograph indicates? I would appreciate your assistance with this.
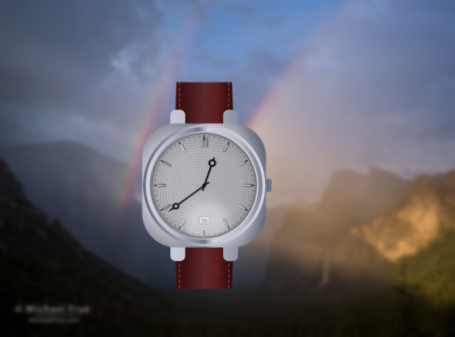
12:39
